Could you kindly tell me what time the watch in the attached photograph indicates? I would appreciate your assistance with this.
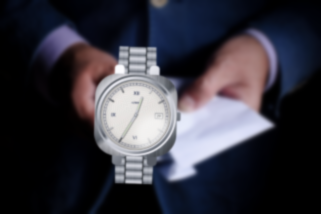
12:35
